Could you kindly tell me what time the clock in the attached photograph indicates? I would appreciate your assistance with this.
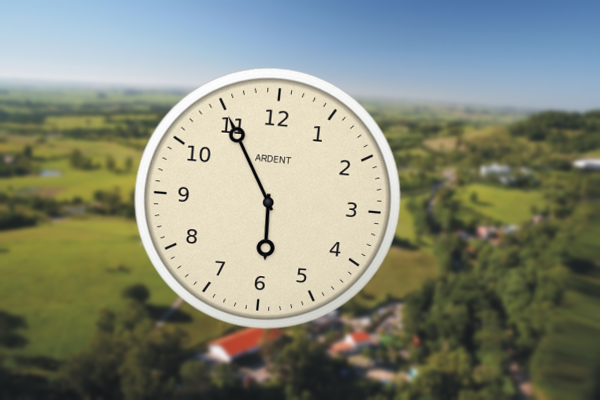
5:55
